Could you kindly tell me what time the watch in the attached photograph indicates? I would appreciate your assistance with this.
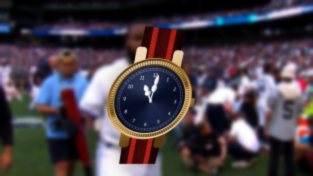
11:01
